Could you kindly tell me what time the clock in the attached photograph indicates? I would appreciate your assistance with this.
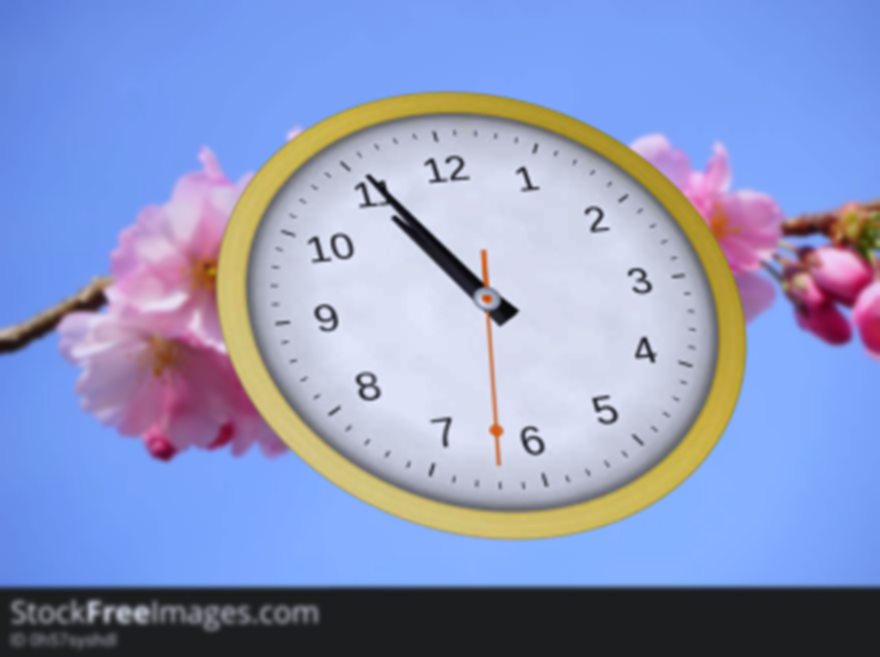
10:55:32
